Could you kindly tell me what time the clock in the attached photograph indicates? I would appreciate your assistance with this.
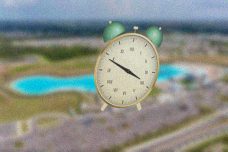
3:49
